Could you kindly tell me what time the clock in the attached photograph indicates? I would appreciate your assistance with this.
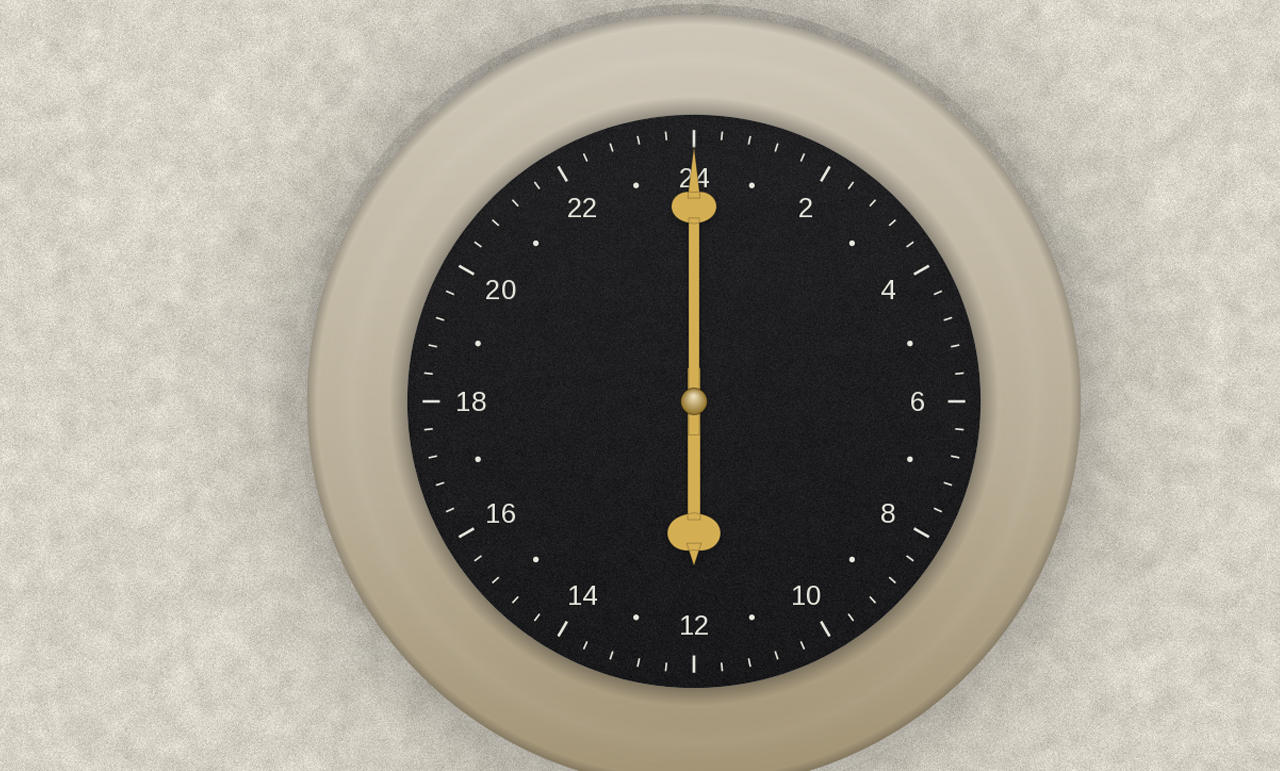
12:00
